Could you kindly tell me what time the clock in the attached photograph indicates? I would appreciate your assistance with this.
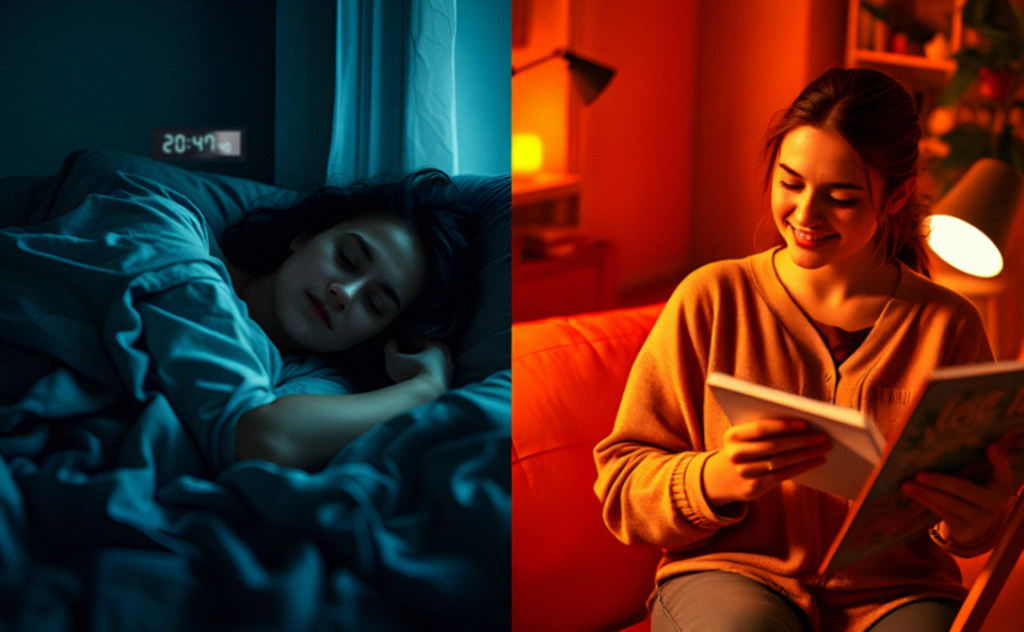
20:47
